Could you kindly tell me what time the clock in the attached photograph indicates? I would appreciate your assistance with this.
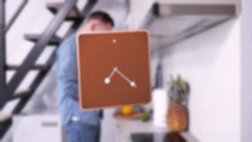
7:22
